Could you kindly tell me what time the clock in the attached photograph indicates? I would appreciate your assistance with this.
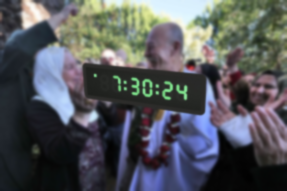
7:30:24
